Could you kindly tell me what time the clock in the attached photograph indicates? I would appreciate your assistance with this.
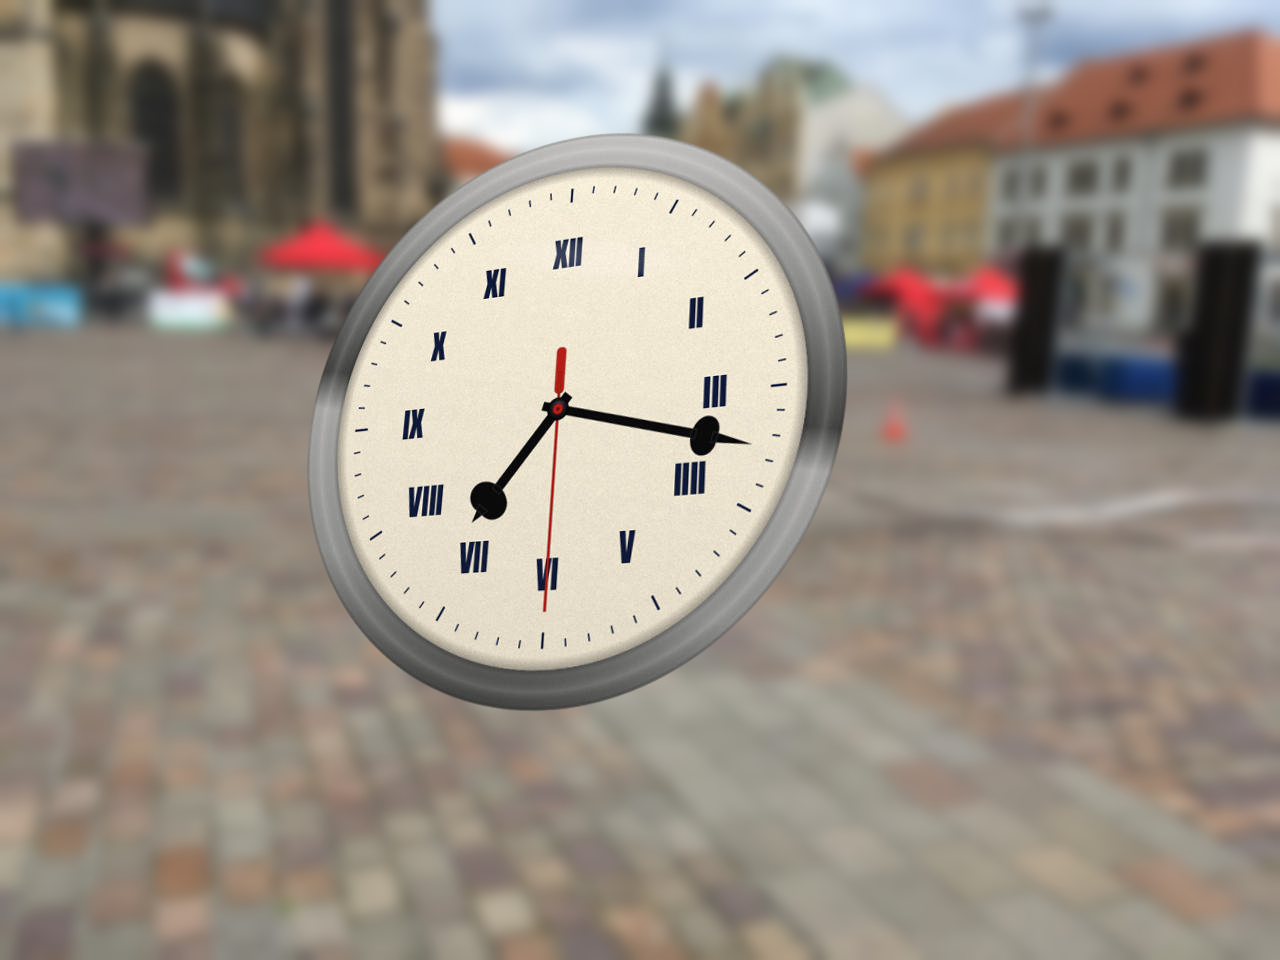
7:17:30
